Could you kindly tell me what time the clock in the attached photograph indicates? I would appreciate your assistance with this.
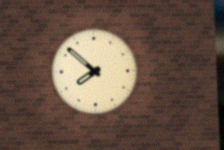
7:52
